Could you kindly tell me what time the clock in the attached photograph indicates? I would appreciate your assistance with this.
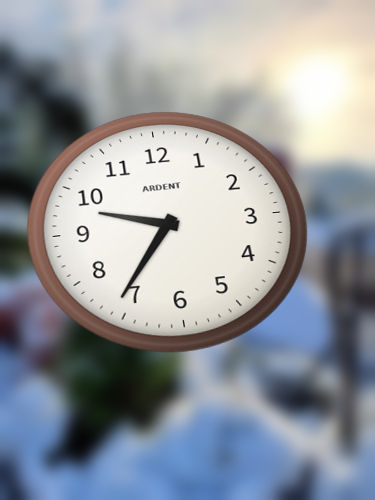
9:36
